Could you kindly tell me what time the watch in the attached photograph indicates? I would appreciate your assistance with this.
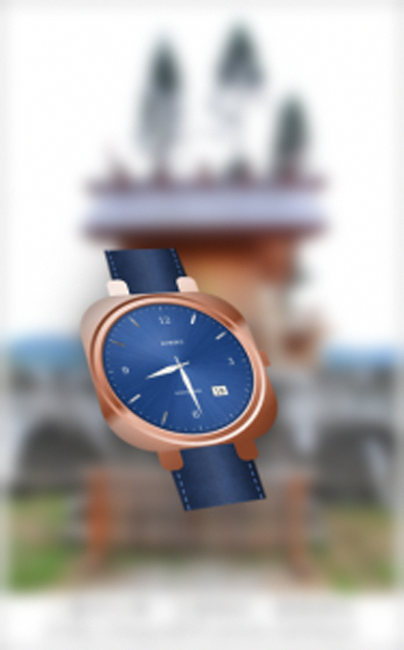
8:29
